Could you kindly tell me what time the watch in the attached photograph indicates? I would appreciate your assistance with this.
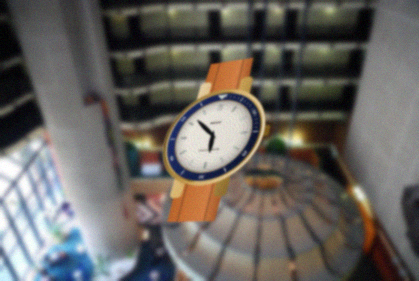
5:52
